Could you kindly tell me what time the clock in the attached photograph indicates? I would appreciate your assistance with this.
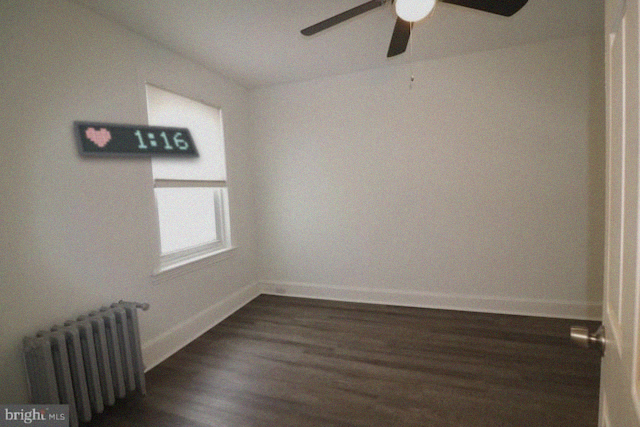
1:16
